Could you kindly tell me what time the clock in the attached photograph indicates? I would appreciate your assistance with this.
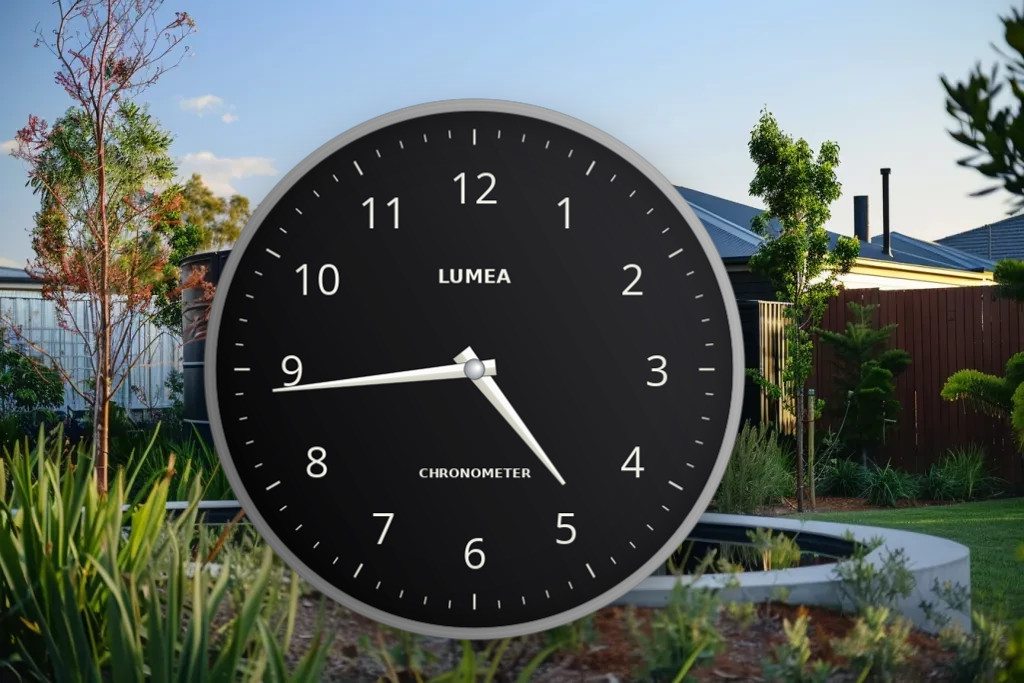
4:44
